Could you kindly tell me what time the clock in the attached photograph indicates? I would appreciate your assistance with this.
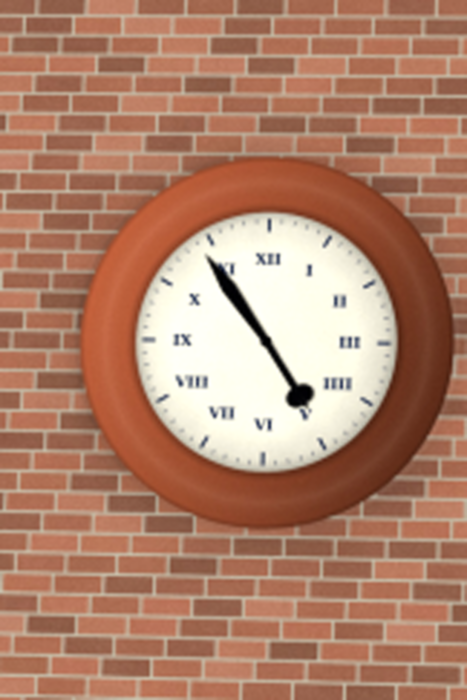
4:54
